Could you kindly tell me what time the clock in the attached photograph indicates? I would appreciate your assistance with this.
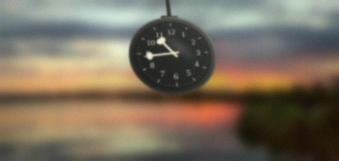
10:44
